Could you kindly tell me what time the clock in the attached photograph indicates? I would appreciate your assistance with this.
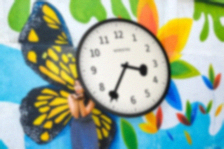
3:36
